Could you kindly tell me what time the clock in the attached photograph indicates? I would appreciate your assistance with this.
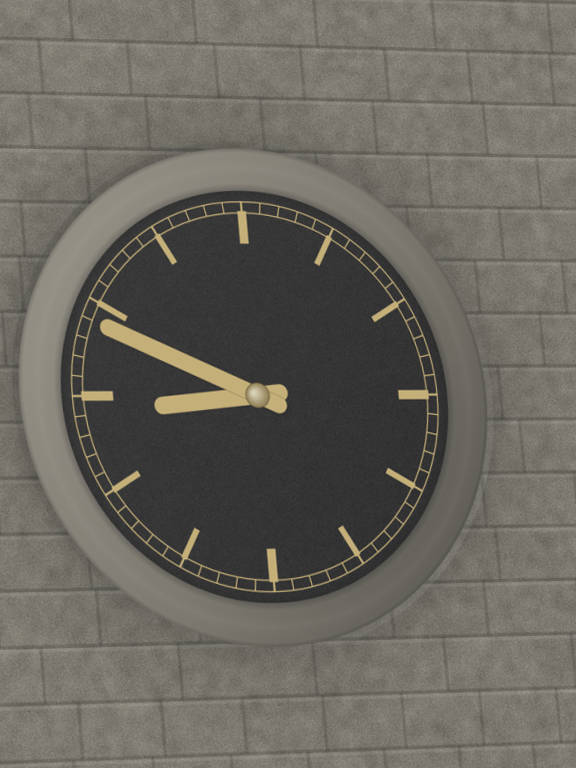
8:49
